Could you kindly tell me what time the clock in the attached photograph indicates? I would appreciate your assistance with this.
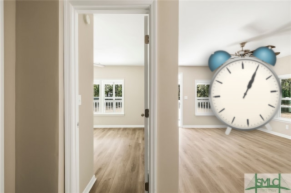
1:05
